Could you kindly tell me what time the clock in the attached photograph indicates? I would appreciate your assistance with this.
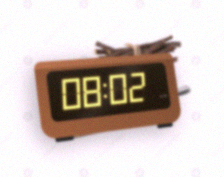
8:02
